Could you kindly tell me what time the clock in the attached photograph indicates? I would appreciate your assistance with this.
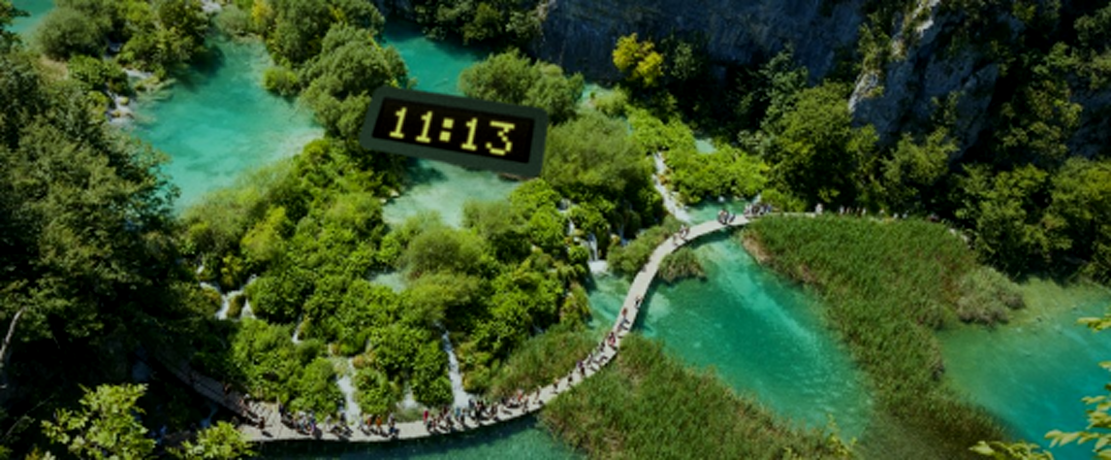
11:13
